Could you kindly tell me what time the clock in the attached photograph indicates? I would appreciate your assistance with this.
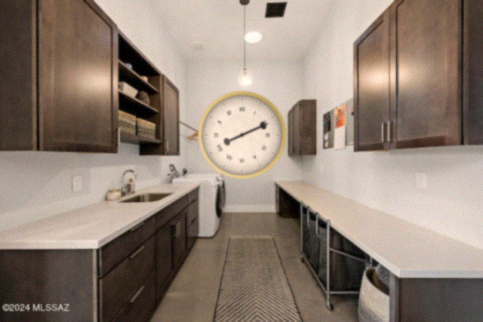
8:11
